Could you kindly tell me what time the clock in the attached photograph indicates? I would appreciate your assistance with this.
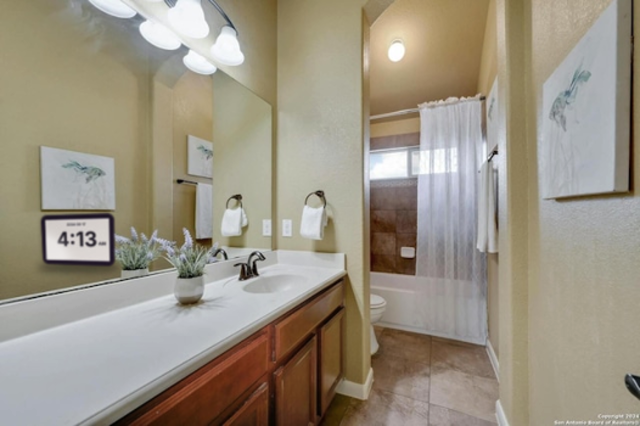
4:13
